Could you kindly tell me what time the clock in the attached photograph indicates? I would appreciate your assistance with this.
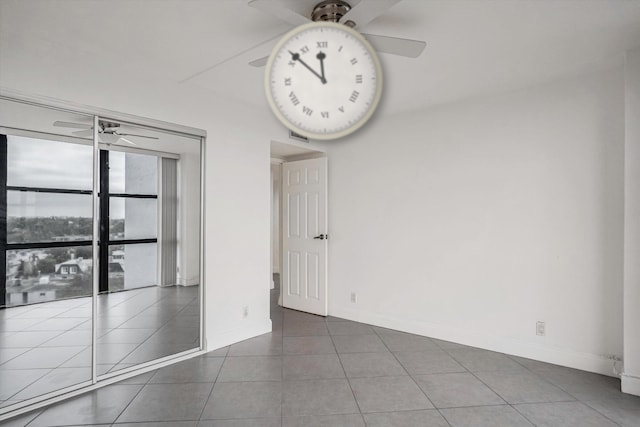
11:52
